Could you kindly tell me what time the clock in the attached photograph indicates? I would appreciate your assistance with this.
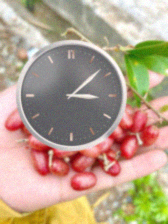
3:08
